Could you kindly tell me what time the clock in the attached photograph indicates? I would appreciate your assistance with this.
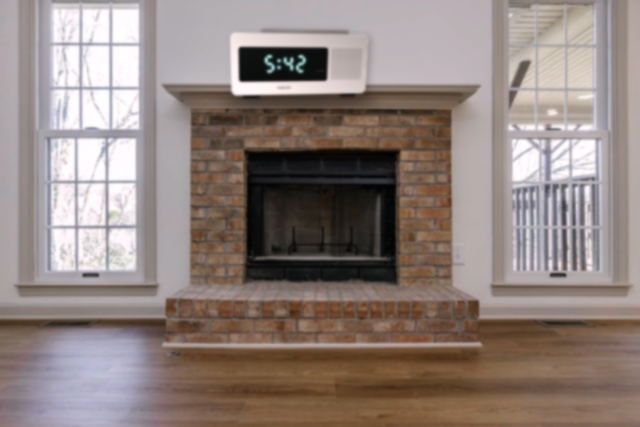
5:42
